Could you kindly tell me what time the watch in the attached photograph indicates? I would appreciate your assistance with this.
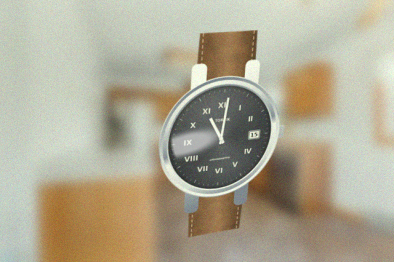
11:01
